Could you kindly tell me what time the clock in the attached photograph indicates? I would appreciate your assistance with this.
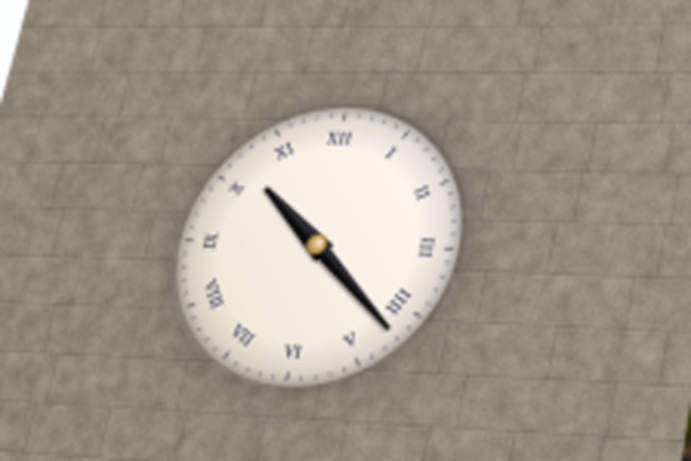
10:22
